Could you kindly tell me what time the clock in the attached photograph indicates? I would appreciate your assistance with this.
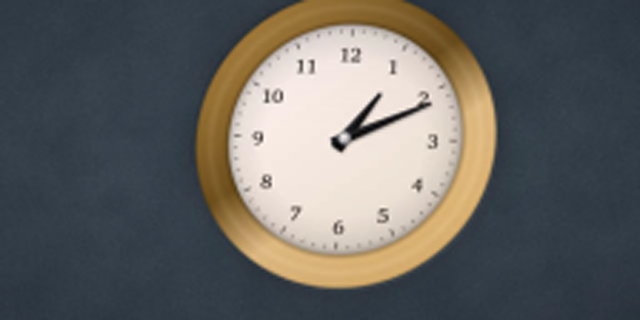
1:11
